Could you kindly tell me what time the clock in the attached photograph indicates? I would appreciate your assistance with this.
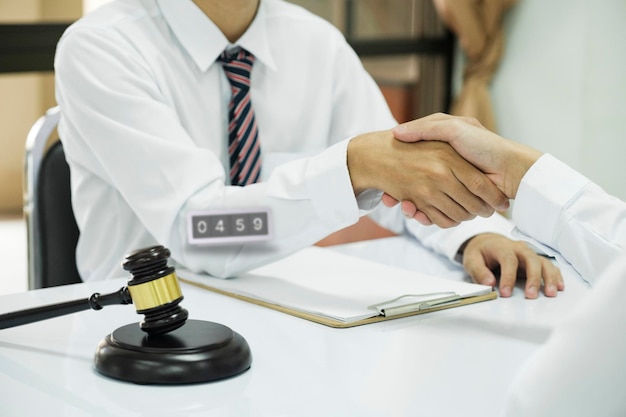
4:59
